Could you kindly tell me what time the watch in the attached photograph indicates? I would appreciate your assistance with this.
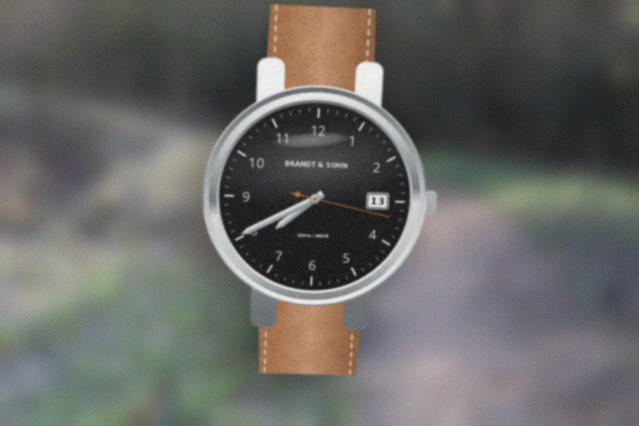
7:40:17
